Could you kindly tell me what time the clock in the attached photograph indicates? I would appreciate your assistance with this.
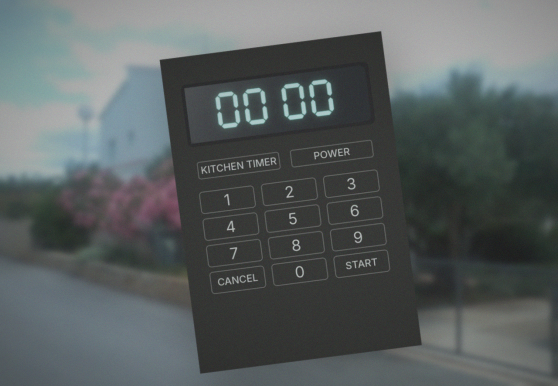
0:00
